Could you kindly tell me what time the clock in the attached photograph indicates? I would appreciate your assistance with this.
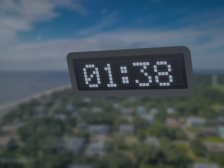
1:38
